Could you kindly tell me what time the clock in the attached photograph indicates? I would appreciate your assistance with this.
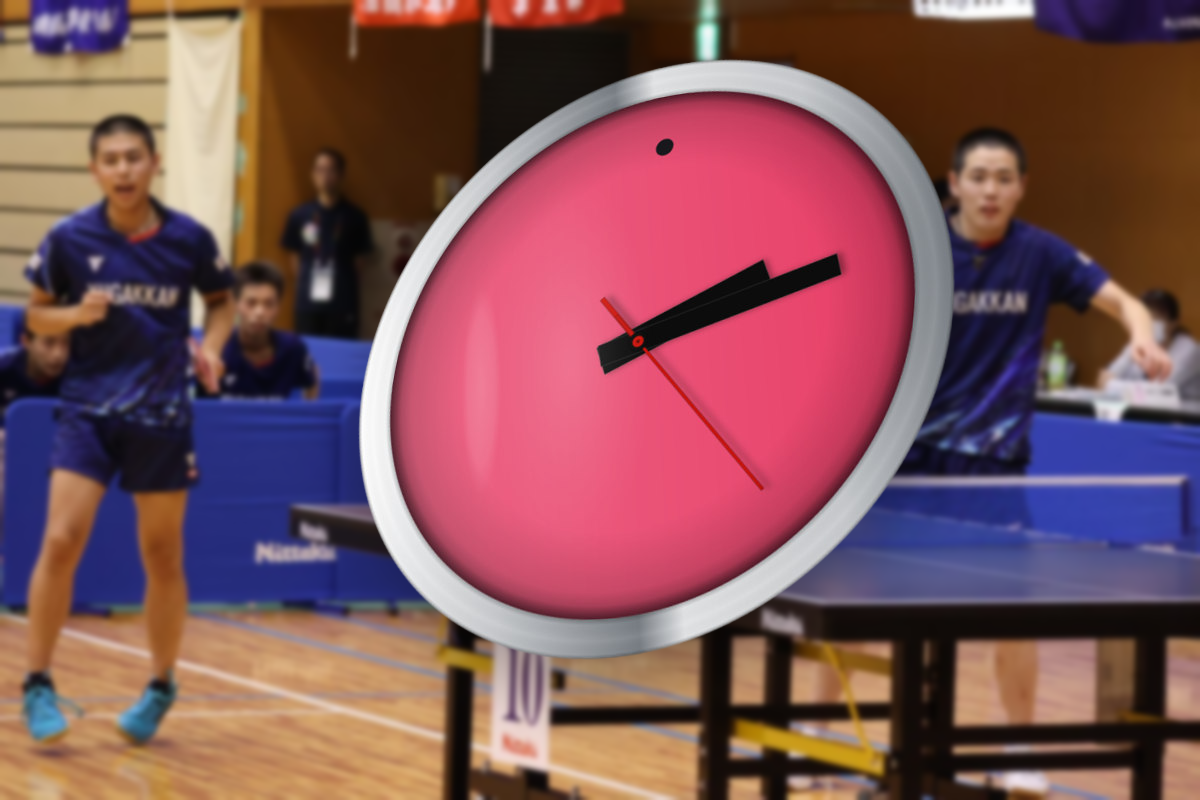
2:12:23
